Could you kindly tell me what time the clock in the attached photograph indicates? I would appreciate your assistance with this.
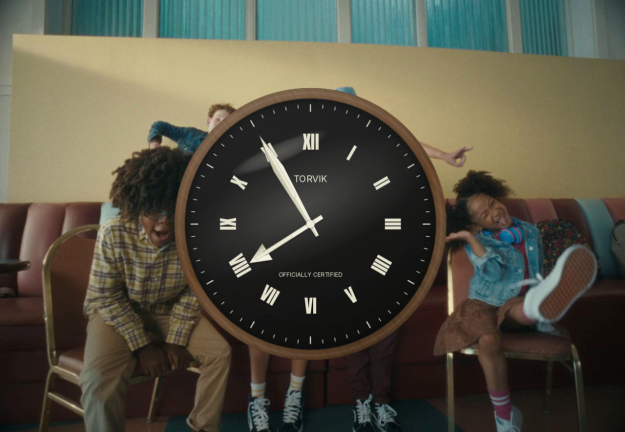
7:55
